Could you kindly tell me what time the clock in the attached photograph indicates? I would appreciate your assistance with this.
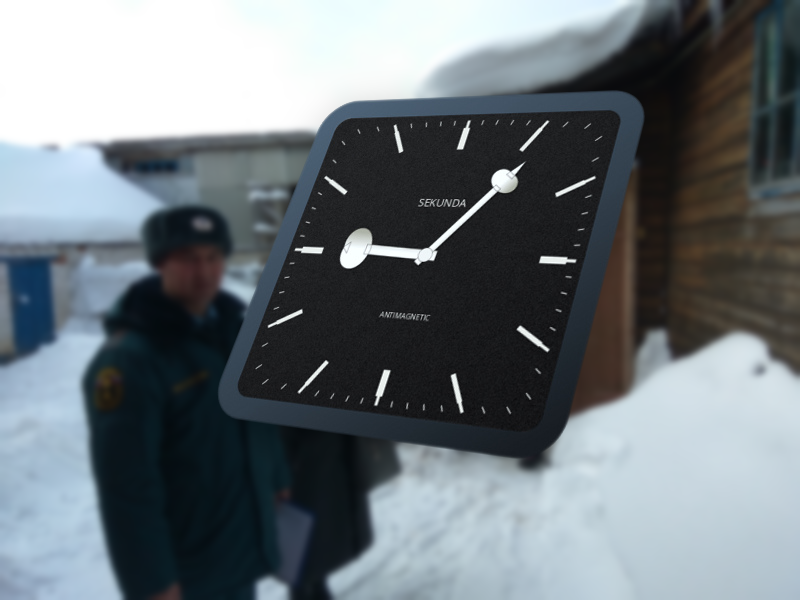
9:06
